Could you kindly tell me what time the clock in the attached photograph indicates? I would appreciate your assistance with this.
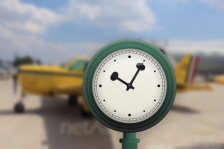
10:05
